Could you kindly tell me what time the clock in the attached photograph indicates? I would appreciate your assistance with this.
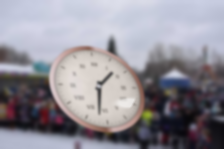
1:32
